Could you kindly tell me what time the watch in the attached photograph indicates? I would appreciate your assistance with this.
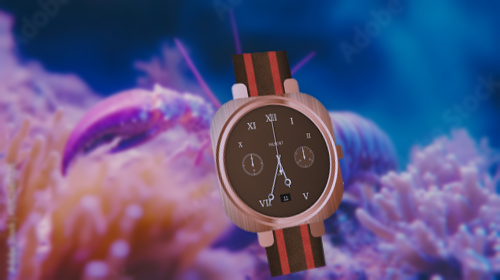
5:34
